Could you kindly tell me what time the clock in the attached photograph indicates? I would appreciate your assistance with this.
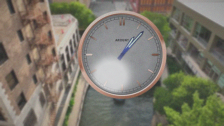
1:07
